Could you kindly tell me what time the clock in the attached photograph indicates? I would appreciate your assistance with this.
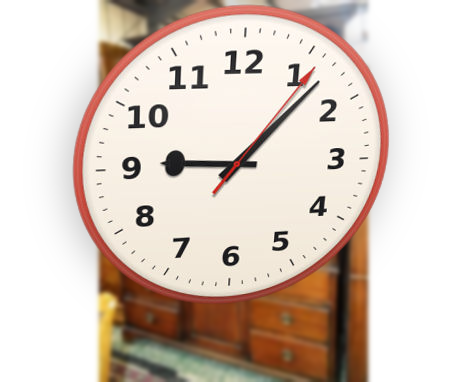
9:07:06
